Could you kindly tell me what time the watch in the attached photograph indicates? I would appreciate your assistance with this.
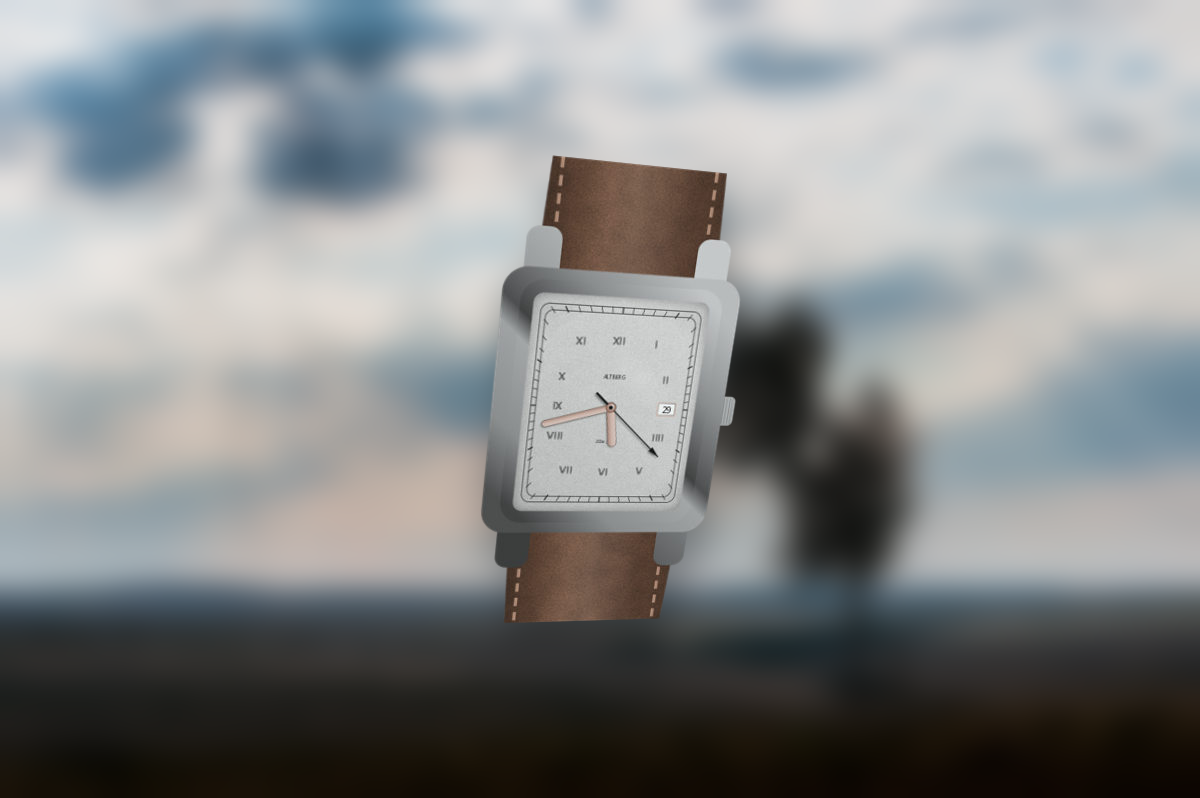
5:42:22
